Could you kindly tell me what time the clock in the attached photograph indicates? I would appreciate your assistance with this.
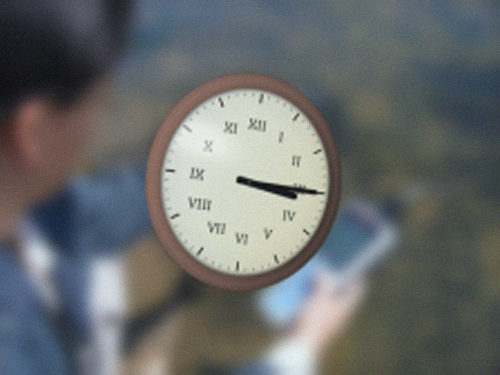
3:15
